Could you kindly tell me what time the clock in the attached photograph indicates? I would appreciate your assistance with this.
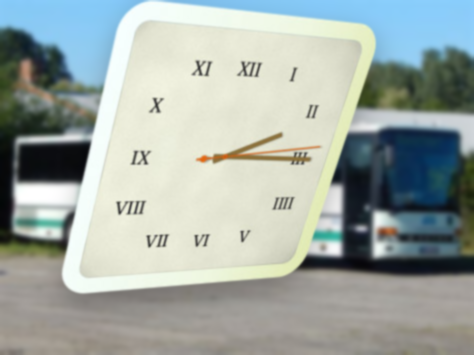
2:15:14
